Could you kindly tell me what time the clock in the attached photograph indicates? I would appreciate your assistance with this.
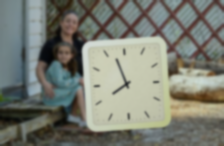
7:57
